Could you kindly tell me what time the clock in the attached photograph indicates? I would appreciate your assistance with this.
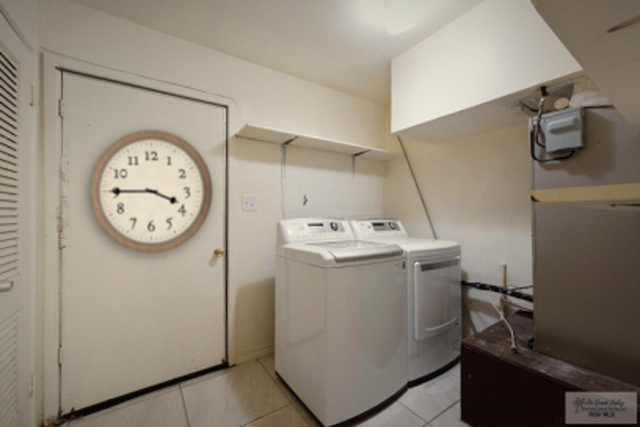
3:45
